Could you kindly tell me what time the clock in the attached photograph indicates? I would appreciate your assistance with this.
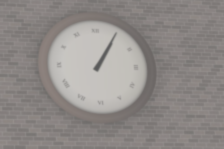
1:05
